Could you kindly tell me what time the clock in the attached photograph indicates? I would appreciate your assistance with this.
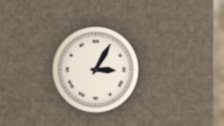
3:05
